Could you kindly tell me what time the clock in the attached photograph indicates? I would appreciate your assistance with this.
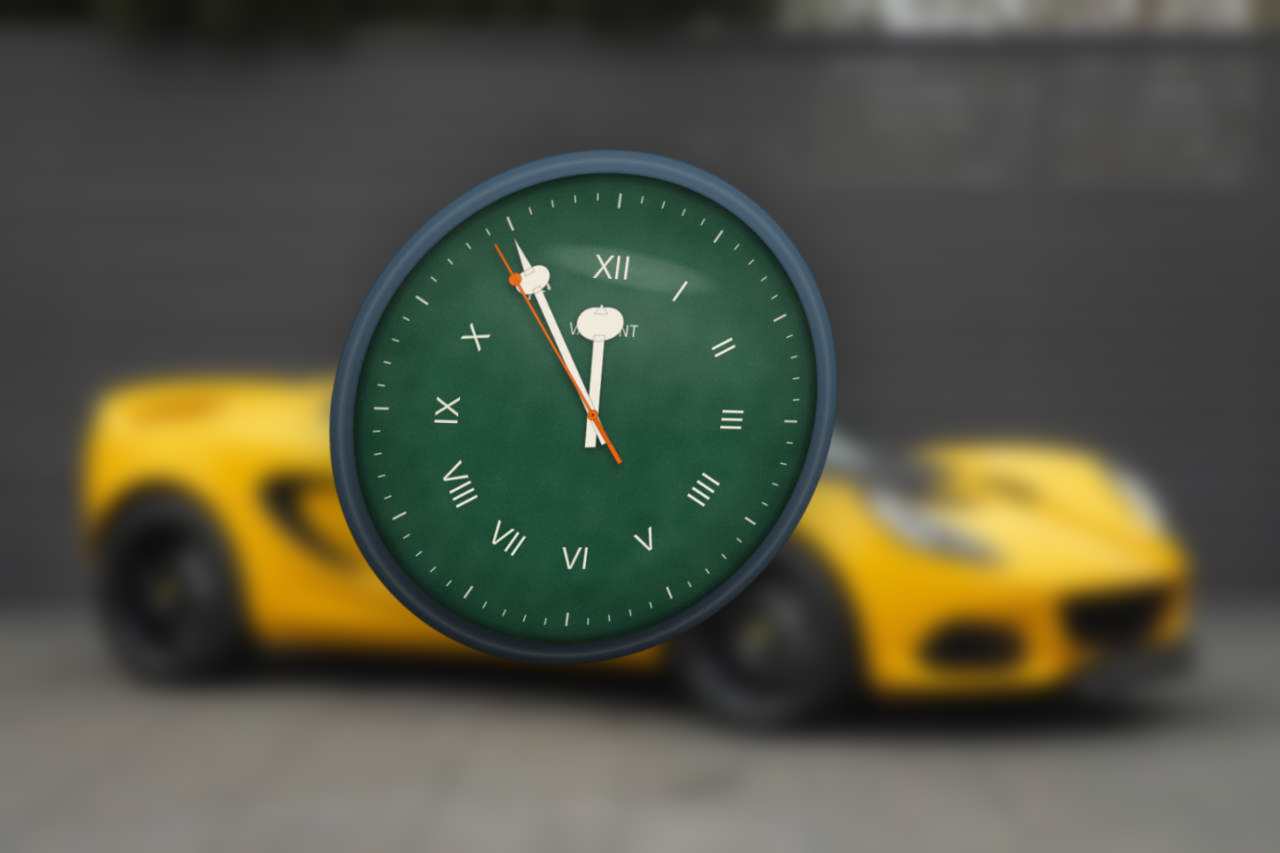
11:54:54
